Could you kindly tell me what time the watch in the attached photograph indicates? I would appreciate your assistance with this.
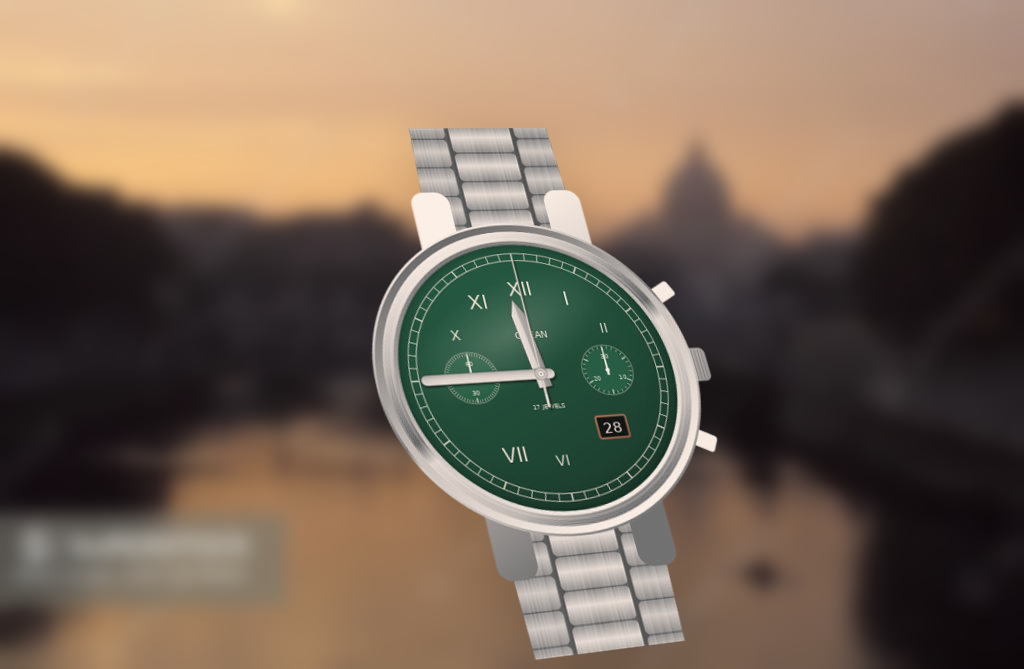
11:45
